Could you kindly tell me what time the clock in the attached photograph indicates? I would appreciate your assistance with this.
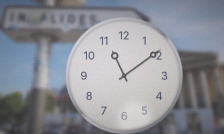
11:09
